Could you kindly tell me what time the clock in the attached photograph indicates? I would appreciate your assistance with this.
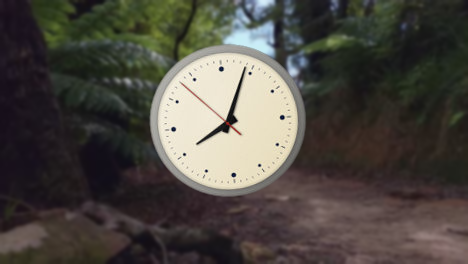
8:03:53
